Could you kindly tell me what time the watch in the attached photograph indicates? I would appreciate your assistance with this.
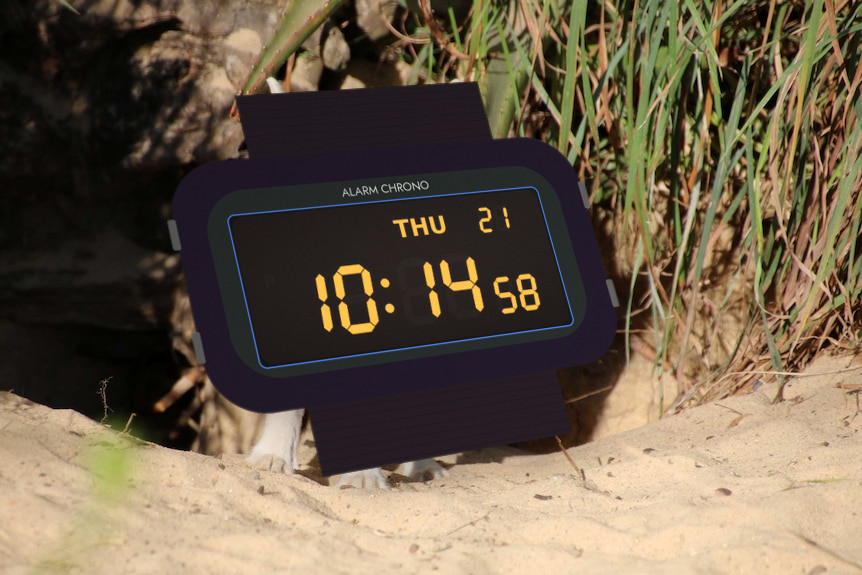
10:14:58
